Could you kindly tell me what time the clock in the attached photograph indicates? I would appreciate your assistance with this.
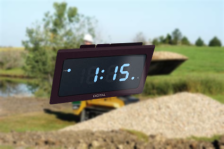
1:15
